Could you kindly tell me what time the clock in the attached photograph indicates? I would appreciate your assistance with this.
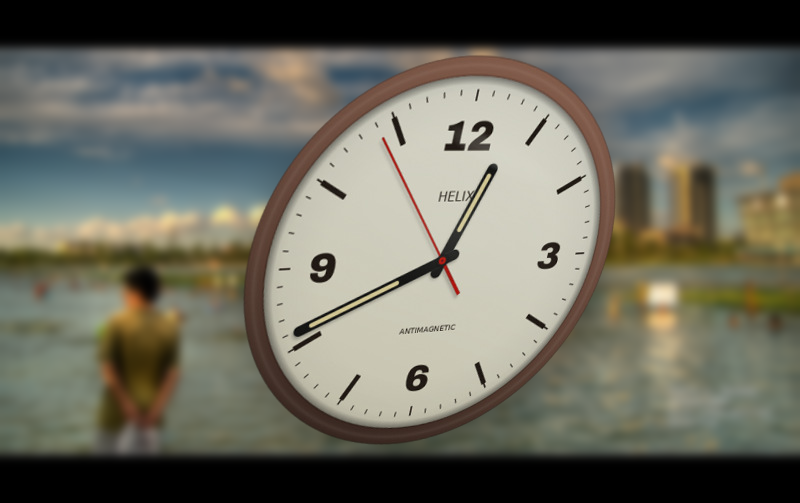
12:40:54
